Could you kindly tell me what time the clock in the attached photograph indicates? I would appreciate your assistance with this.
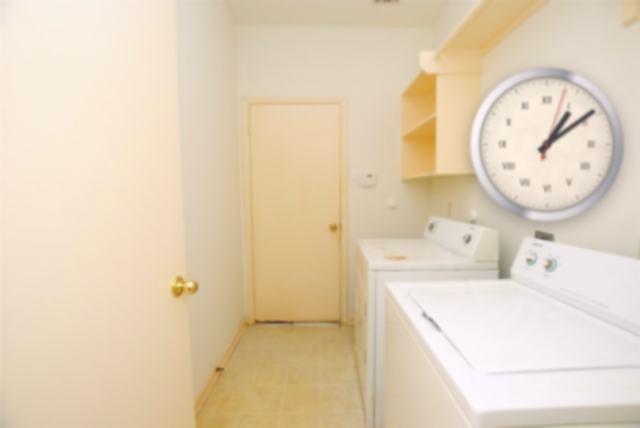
1:09:03
